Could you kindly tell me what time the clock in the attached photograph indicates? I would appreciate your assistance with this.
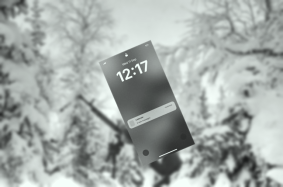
12:17
